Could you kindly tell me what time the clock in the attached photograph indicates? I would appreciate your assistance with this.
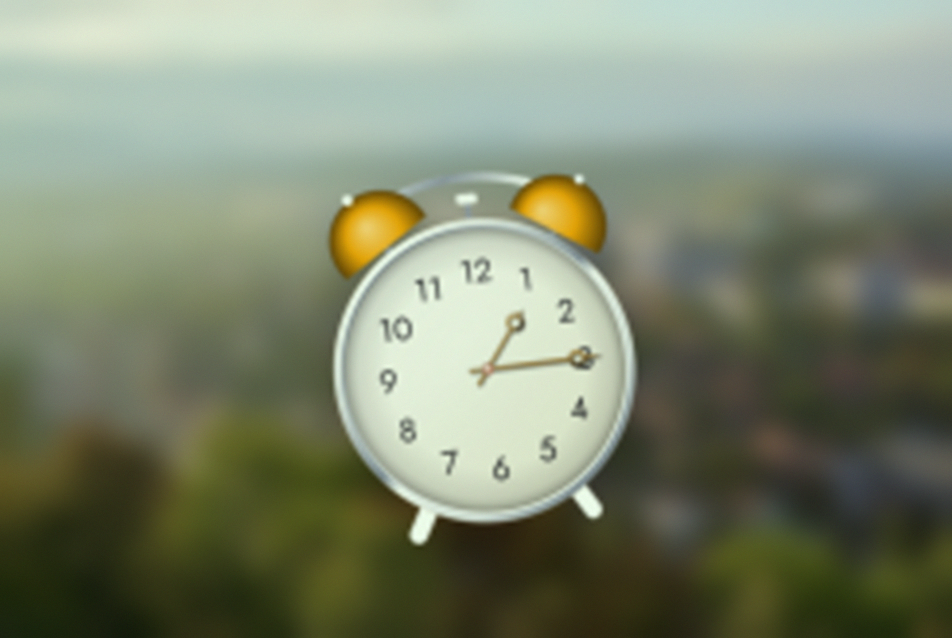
1:15
